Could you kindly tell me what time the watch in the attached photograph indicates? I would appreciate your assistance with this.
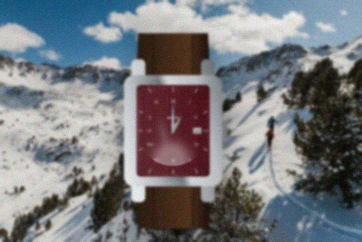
1:00
